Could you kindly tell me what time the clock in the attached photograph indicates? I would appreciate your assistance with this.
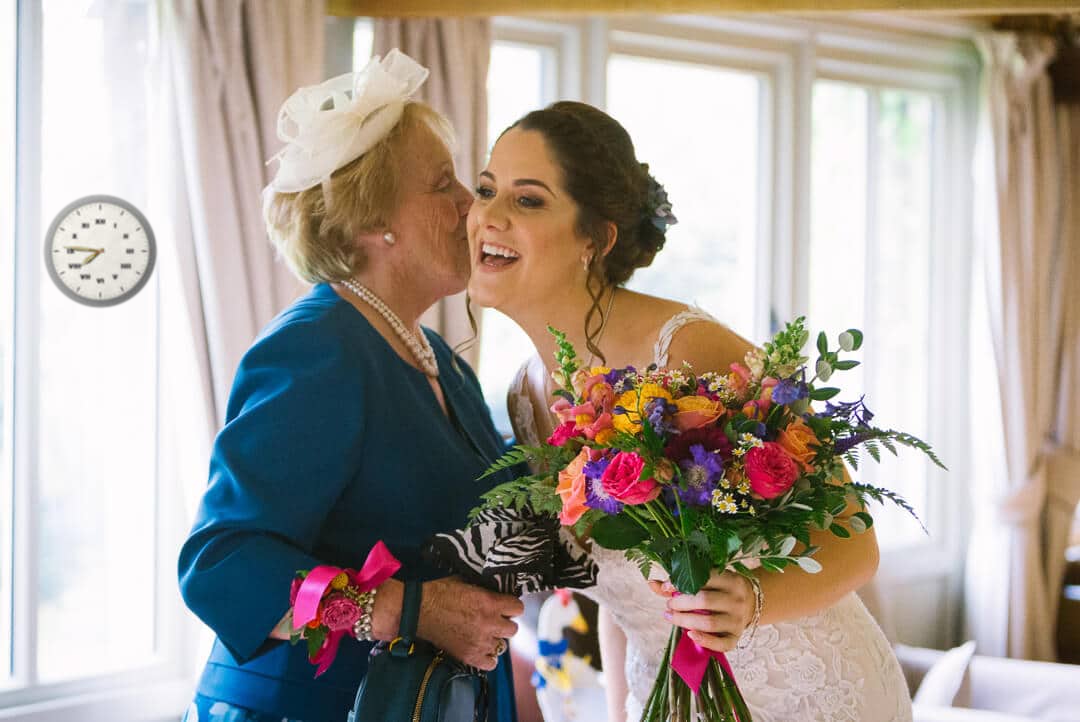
7:46
